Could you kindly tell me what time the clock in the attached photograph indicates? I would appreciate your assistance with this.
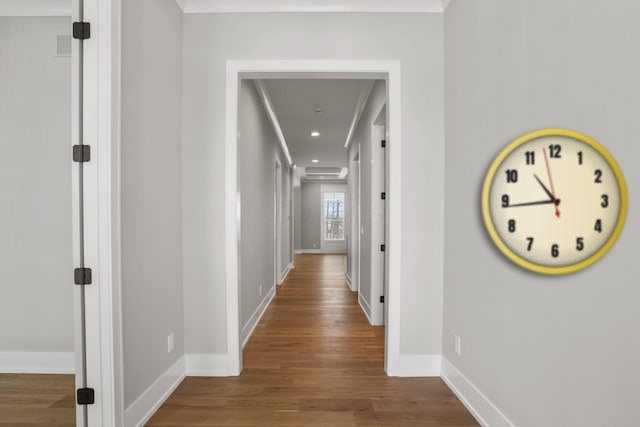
10:43:58
